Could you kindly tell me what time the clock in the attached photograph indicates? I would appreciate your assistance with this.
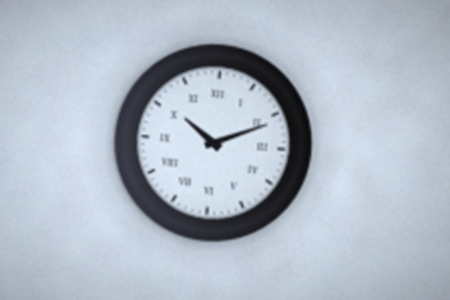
10:11
